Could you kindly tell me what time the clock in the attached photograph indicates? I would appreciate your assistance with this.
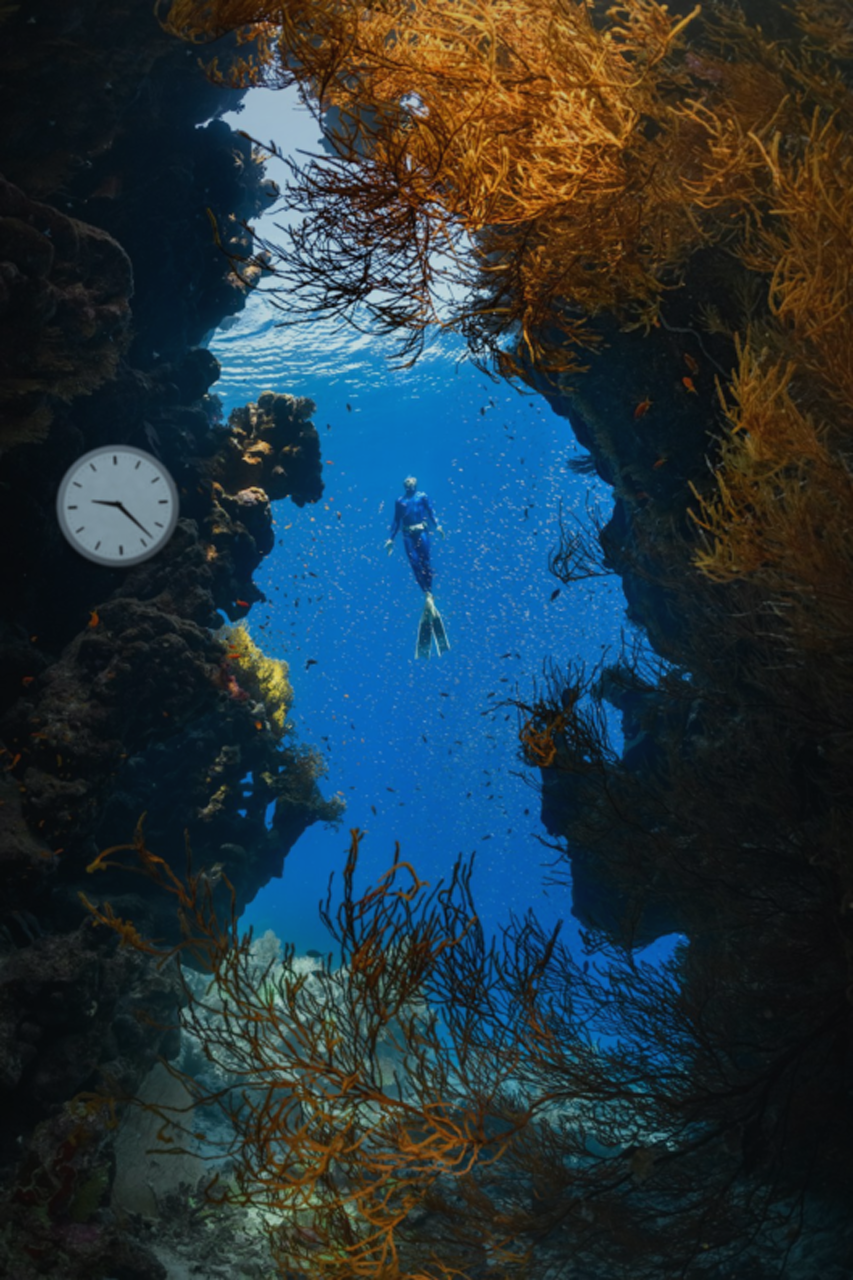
9:23
